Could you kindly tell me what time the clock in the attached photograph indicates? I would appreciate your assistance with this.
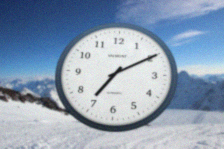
7:10
